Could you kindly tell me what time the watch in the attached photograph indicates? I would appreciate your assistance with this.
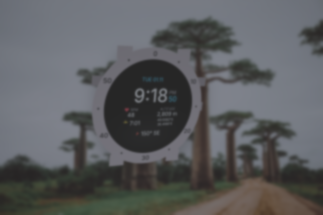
9:18
